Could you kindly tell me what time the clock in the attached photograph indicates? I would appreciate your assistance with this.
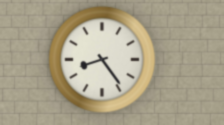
8:24
